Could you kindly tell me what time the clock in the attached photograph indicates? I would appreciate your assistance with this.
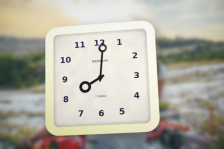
8:01
